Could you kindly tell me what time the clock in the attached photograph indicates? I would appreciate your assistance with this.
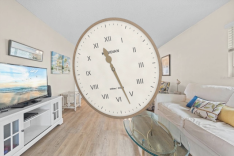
11:27
